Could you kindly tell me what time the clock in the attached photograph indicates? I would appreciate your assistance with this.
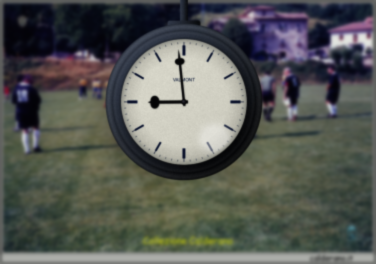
8:59
